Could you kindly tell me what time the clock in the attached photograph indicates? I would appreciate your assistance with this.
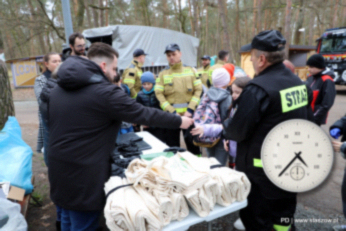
4:37
